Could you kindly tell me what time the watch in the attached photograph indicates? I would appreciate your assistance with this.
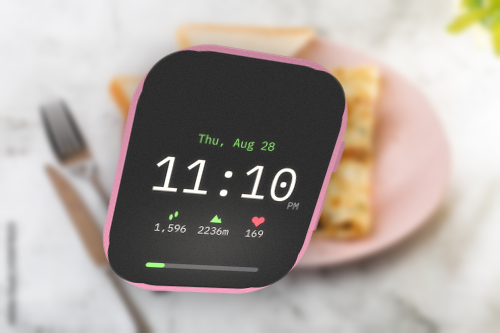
11:10
